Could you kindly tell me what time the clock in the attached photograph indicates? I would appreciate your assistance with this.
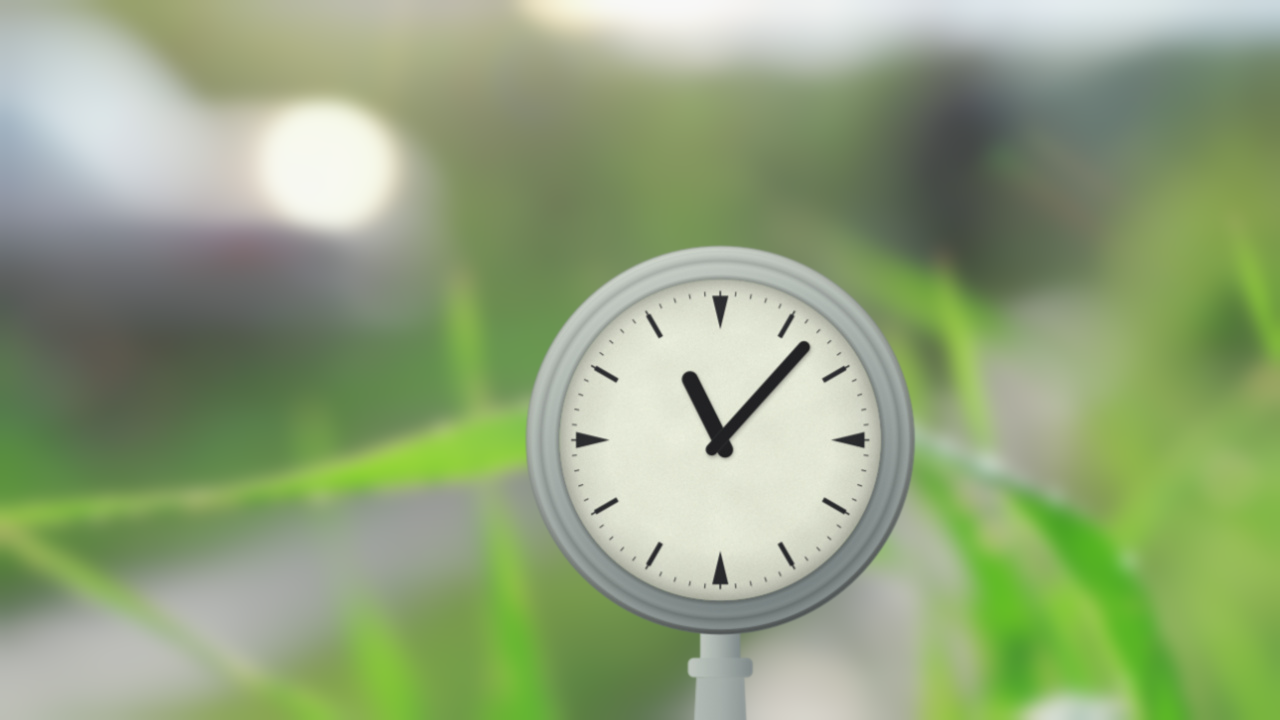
11:07
